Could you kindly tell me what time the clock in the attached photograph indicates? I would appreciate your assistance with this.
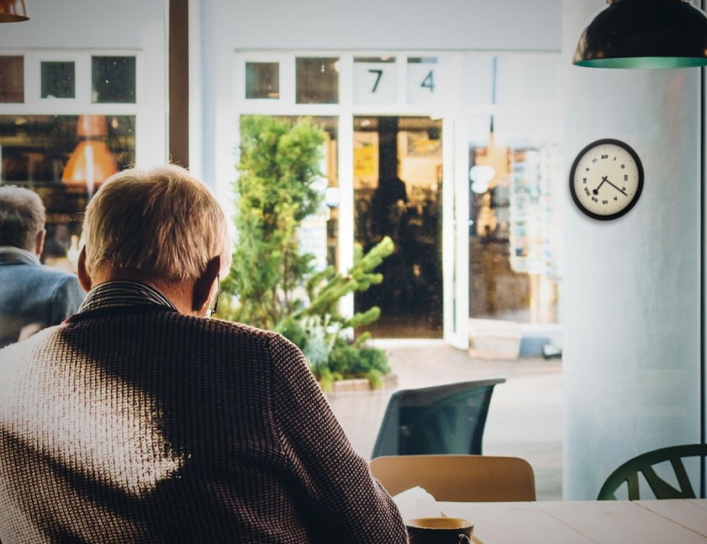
7:21
